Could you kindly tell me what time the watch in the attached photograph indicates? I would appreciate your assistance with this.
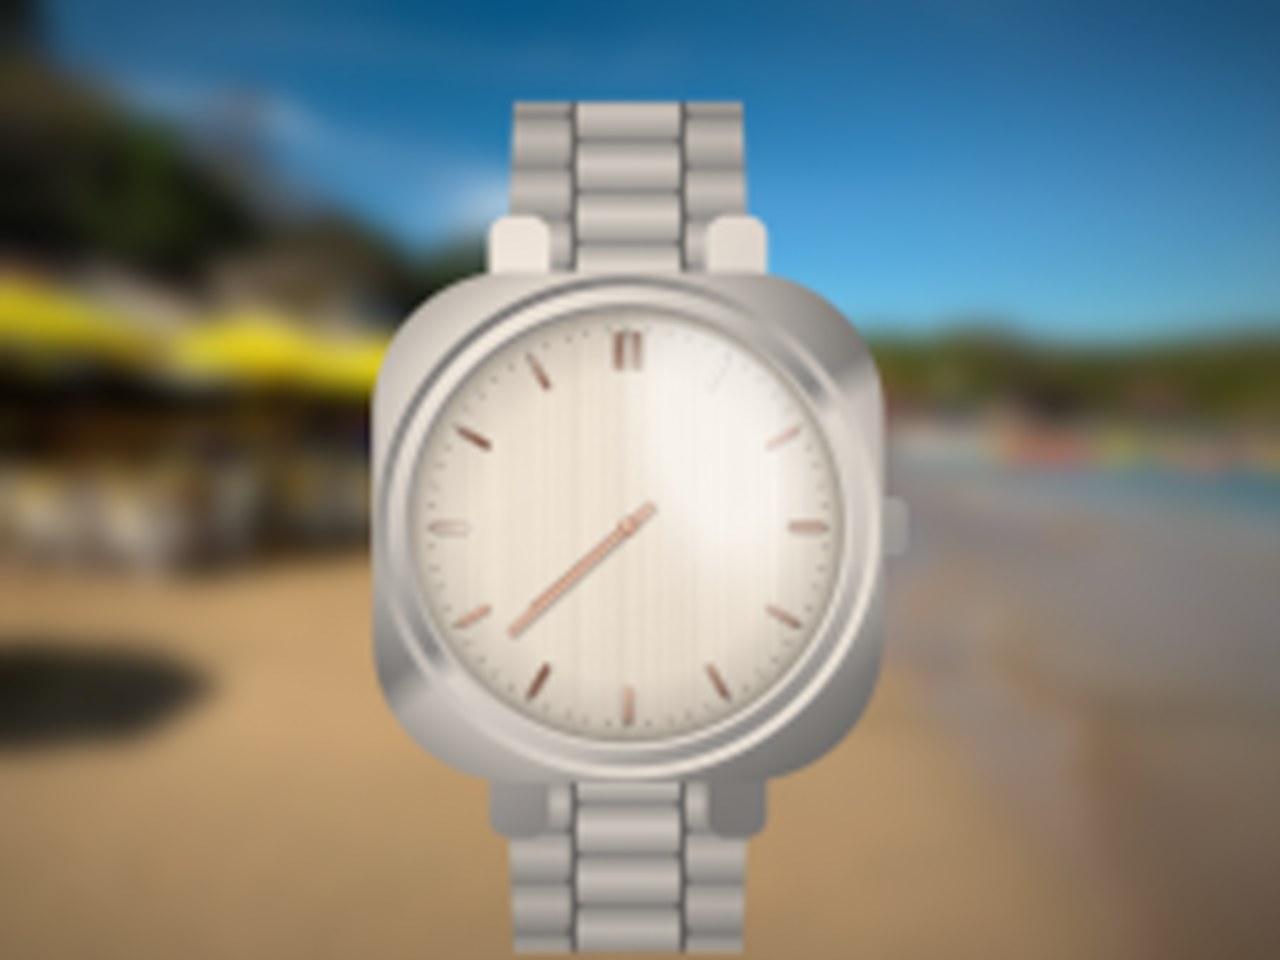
7:38
